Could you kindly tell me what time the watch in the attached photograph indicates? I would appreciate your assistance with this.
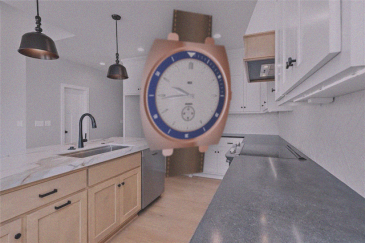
9:44
